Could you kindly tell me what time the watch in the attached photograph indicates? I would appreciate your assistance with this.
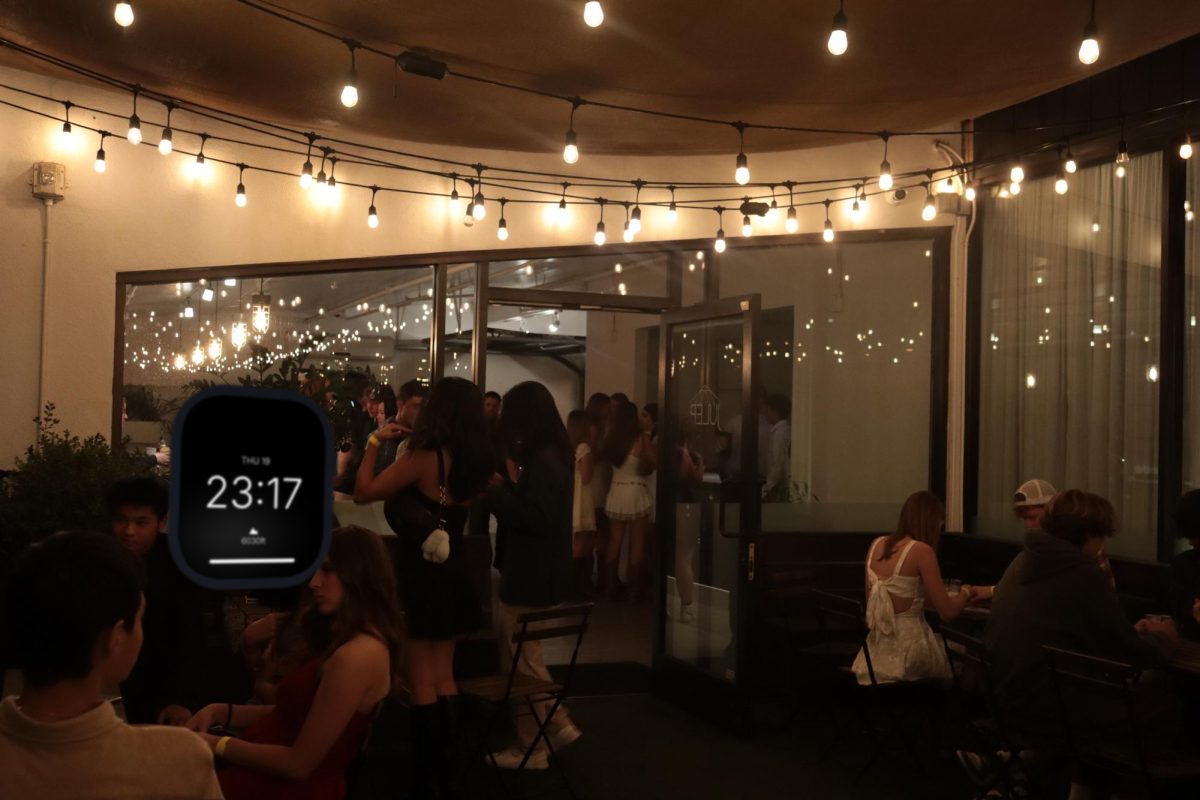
23:17
